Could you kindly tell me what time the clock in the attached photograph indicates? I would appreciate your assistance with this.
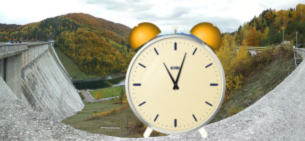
11:03
